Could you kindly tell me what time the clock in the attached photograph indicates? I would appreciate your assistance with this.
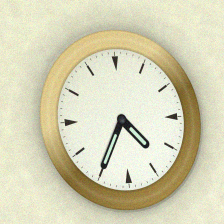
4:35
